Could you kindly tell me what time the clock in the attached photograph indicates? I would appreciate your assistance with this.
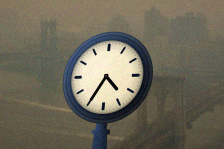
4:35
